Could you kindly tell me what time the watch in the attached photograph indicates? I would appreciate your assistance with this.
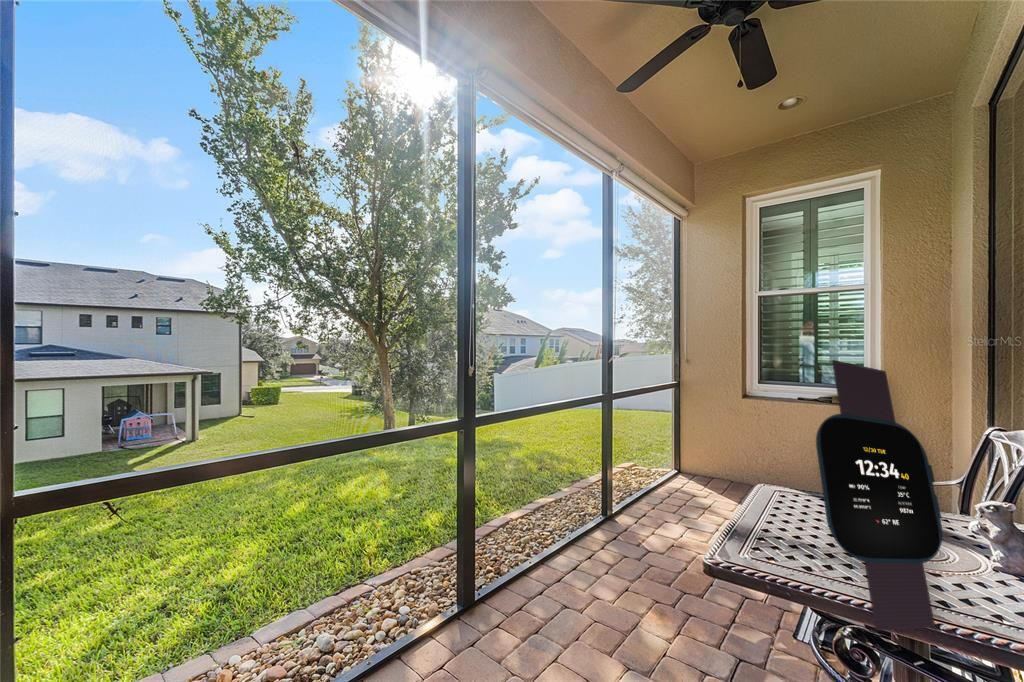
12:34:40
